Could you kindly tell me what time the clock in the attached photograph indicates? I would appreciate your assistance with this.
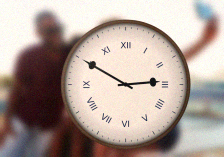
2:50
